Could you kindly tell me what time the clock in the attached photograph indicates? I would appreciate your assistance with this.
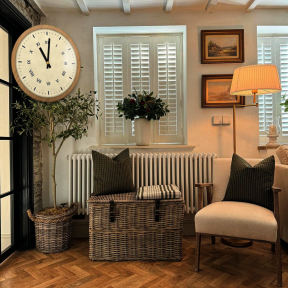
11:01
